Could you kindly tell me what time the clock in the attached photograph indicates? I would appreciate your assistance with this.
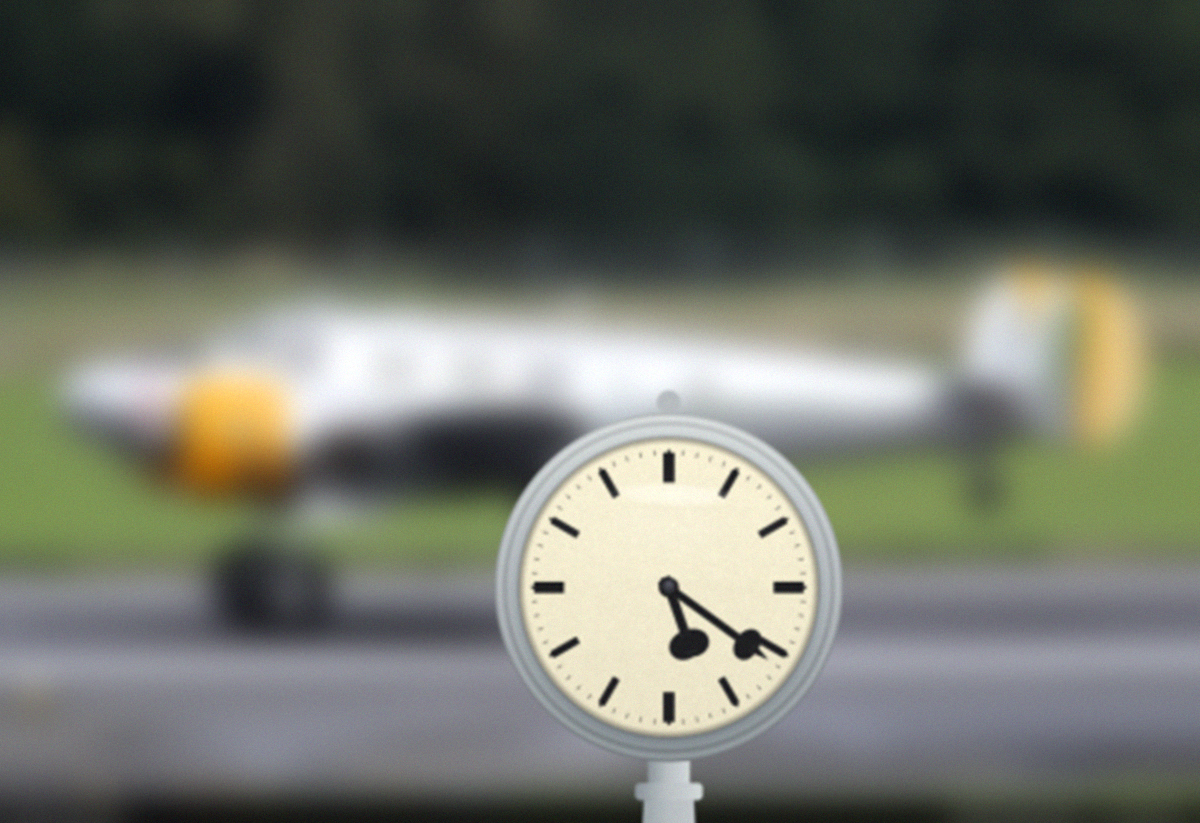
5:21
